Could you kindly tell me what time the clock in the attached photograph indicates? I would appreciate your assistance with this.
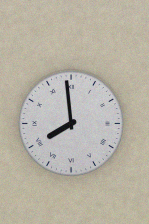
7:59
